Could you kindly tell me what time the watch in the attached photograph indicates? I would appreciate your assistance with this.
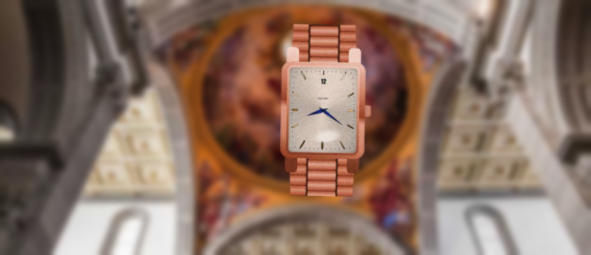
8:21
